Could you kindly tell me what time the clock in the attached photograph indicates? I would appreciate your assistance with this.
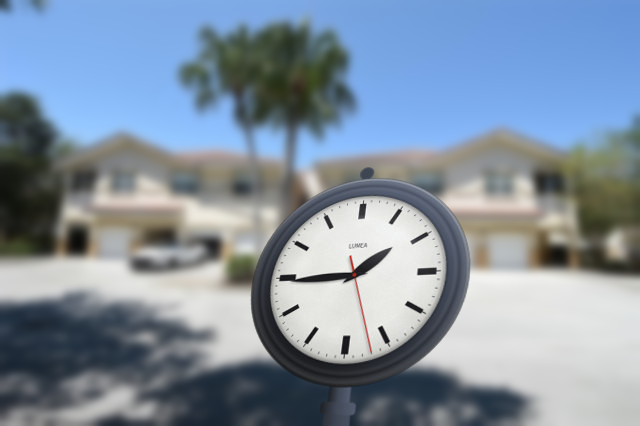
1:44:27
